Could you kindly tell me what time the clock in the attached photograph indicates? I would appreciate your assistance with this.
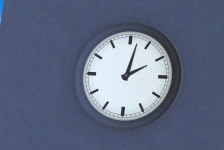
2:02
